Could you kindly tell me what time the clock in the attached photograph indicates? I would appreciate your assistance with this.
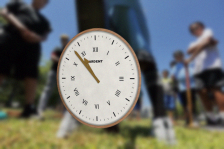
10:53
